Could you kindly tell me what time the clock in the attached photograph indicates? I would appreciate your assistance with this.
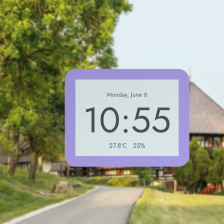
10:55
